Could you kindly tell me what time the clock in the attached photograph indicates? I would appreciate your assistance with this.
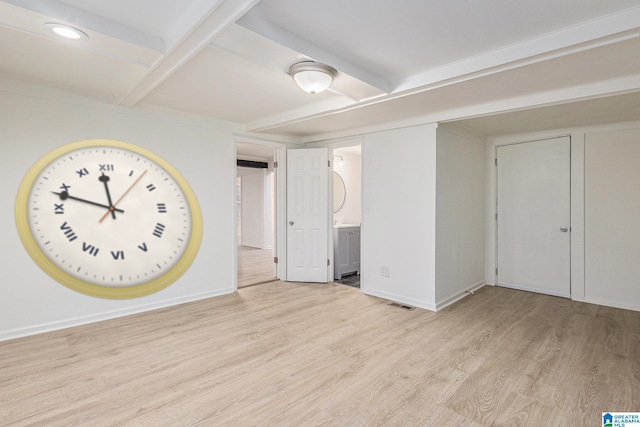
11:48:07
